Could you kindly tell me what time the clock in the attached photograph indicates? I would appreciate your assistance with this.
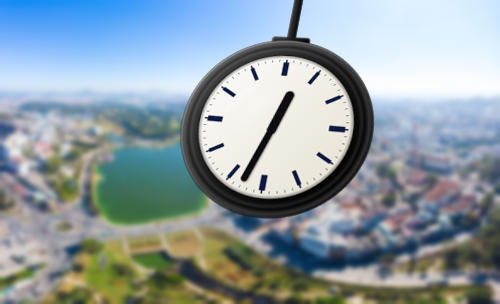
12:33
